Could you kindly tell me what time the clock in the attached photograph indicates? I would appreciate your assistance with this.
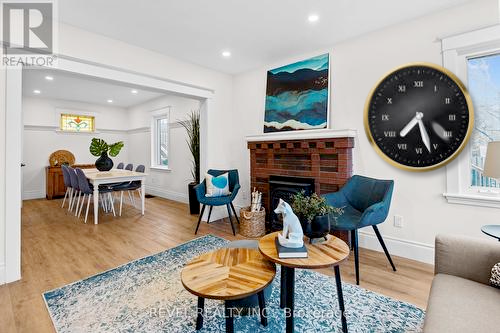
7:27
